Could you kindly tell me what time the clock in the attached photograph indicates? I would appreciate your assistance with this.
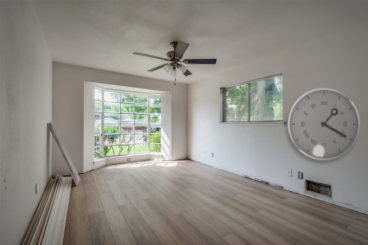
1:20
